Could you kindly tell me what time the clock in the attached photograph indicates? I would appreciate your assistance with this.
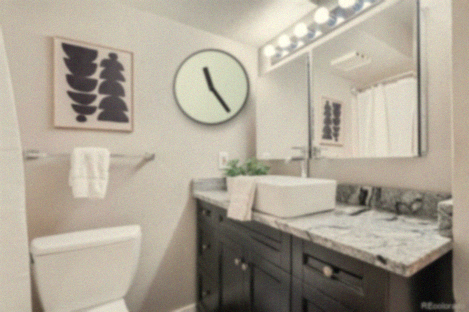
11:24
